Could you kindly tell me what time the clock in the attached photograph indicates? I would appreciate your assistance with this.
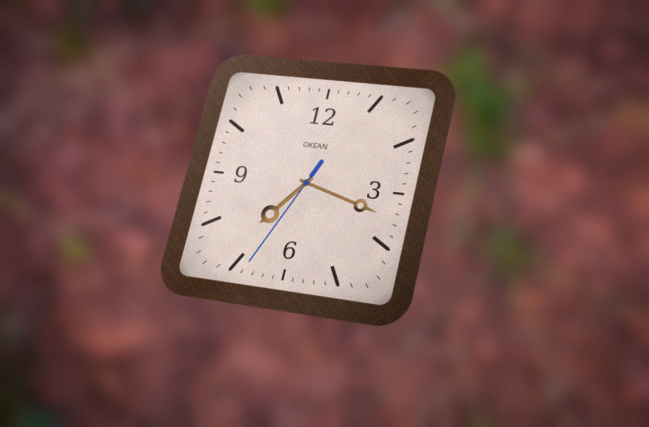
7:17:34
